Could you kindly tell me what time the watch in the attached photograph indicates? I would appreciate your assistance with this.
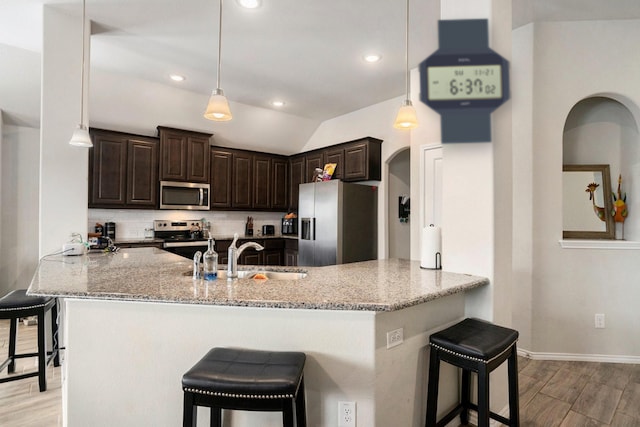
6:37
